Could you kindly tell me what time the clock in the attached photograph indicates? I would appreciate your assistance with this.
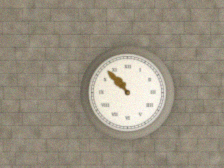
10:53
